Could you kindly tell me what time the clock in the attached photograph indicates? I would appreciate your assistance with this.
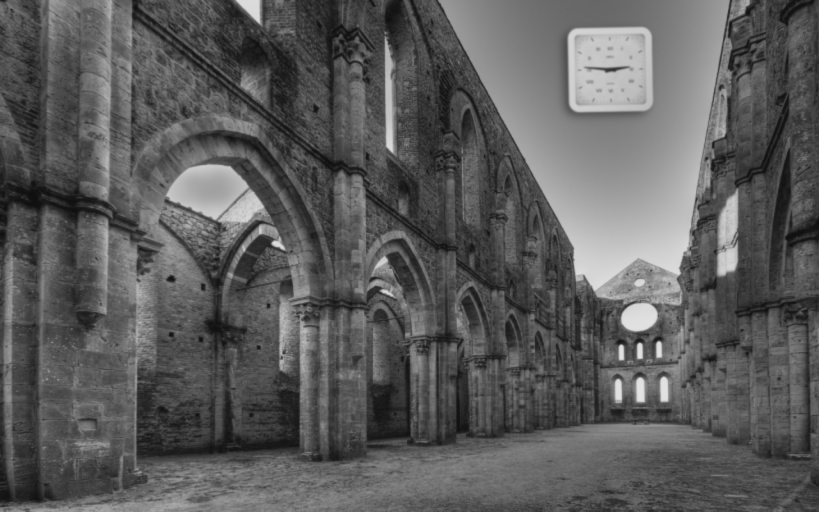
2:46
